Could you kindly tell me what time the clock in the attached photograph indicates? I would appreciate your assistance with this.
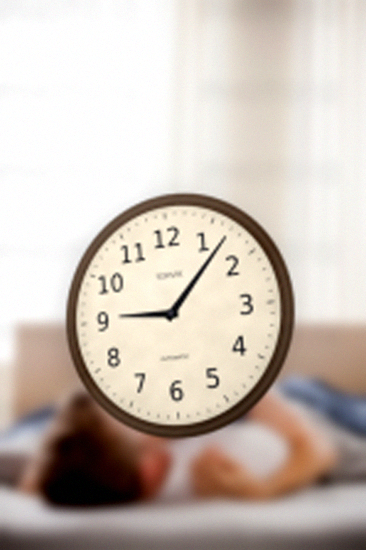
9:07
